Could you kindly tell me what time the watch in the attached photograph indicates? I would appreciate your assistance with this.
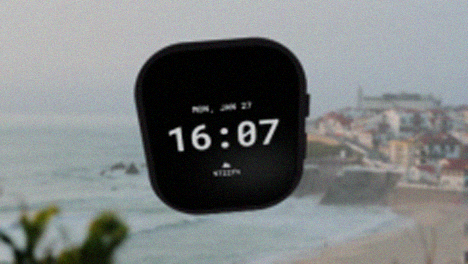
16:07
